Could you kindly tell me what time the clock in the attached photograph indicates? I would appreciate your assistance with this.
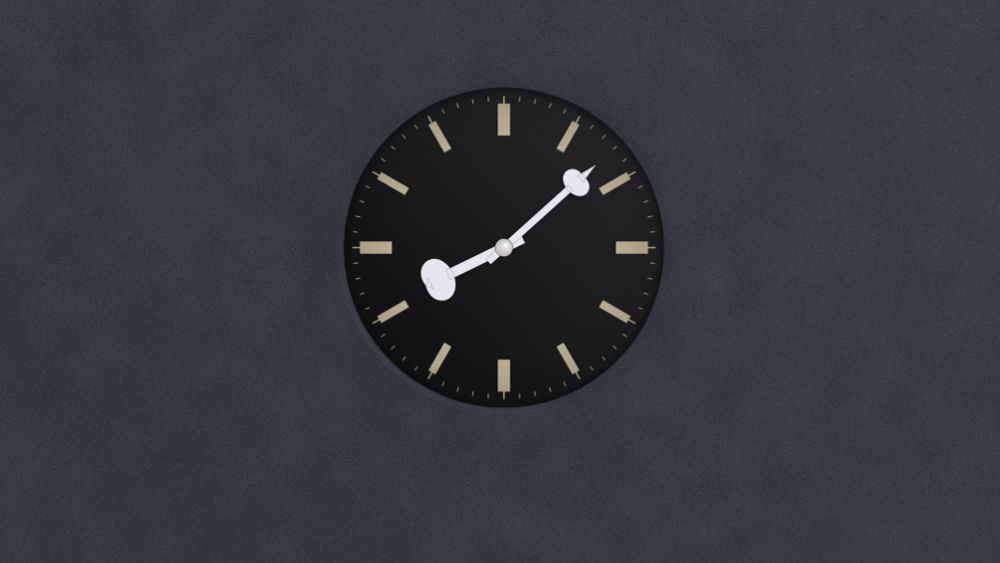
8:08
